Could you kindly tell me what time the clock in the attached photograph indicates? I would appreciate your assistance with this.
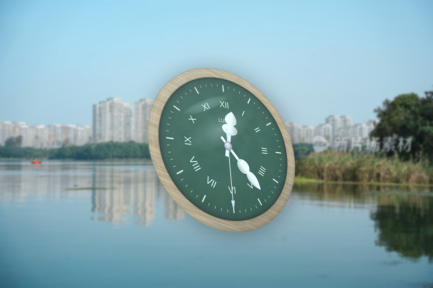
12:23:30
